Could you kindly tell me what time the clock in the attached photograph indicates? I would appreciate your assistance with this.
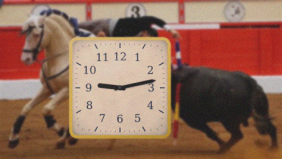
9:13
